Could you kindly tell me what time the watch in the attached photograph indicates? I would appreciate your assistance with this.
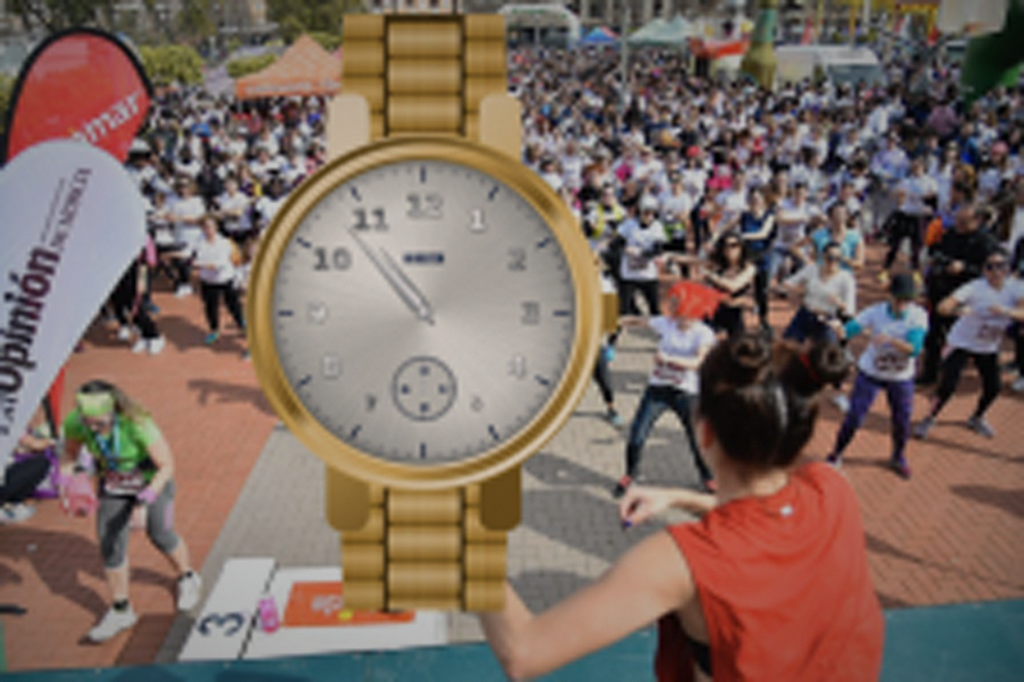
10:53
